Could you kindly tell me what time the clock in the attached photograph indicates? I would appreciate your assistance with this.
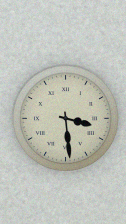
3:29
